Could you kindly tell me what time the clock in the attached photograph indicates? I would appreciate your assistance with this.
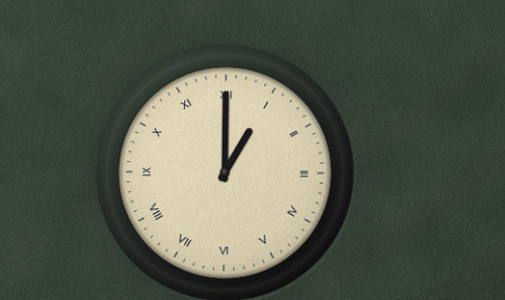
1:00
